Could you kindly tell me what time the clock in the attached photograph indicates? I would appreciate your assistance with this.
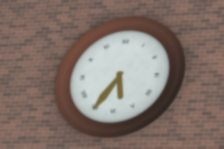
5:35
